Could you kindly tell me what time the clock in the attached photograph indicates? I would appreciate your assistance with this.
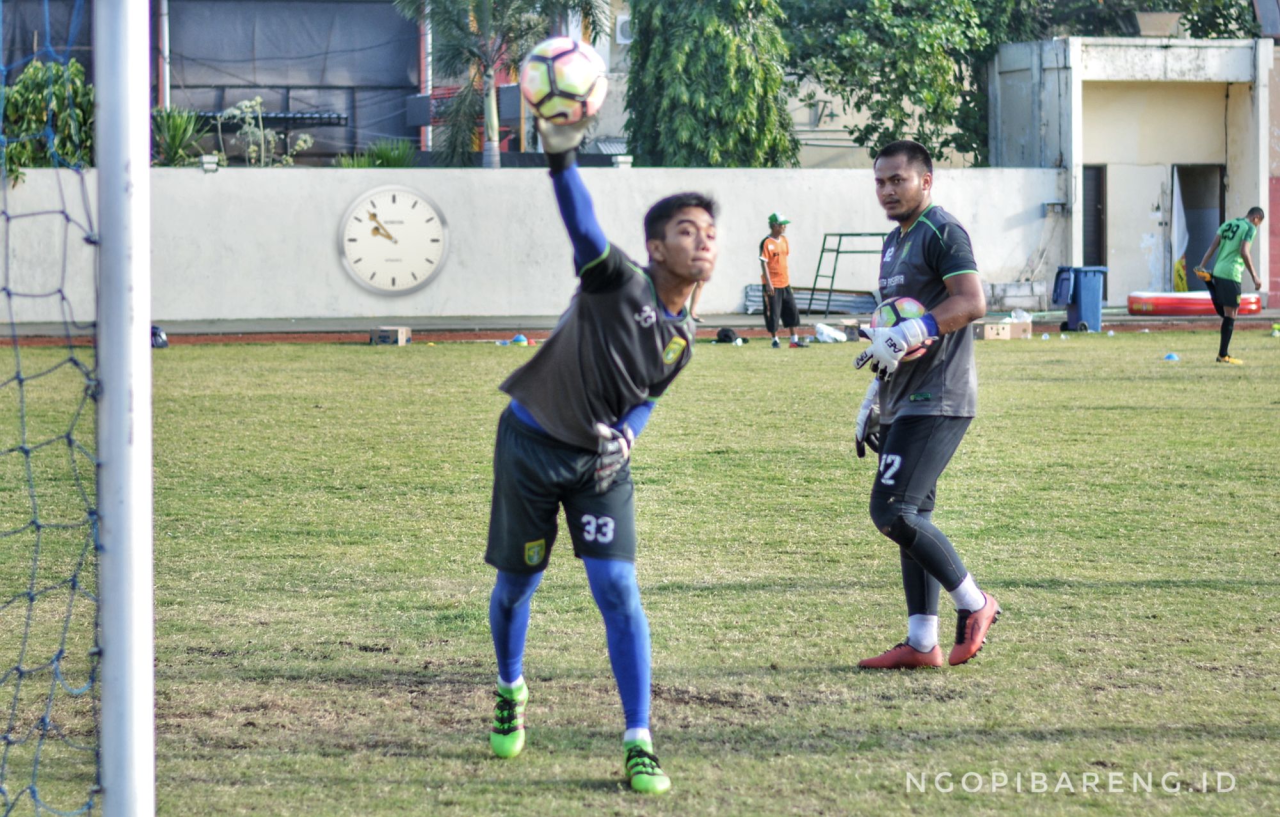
9:53
